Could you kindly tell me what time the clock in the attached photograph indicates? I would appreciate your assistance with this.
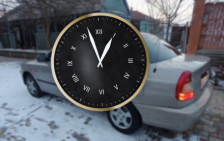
12:57
